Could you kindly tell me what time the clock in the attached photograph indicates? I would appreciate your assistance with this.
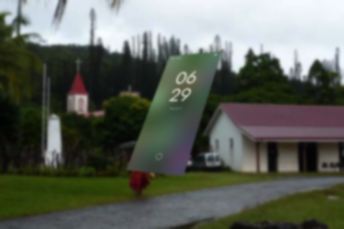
6:29
